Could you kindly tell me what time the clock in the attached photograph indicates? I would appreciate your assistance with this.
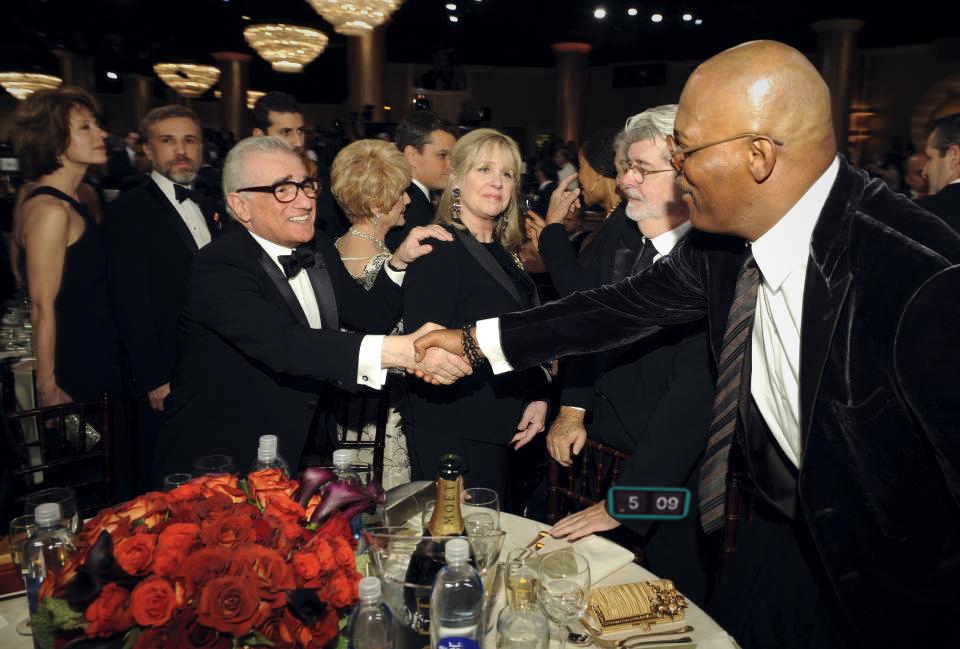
5:09
